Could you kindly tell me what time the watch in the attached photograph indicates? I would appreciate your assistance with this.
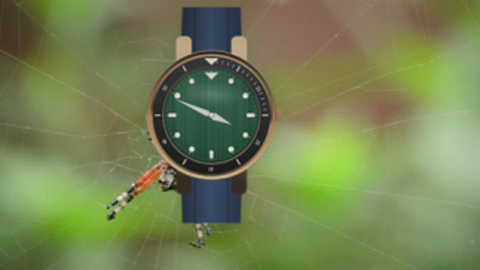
3:49
